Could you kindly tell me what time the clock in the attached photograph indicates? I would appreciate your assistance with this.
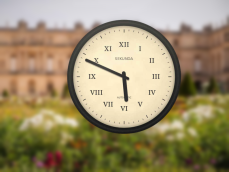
5:49
